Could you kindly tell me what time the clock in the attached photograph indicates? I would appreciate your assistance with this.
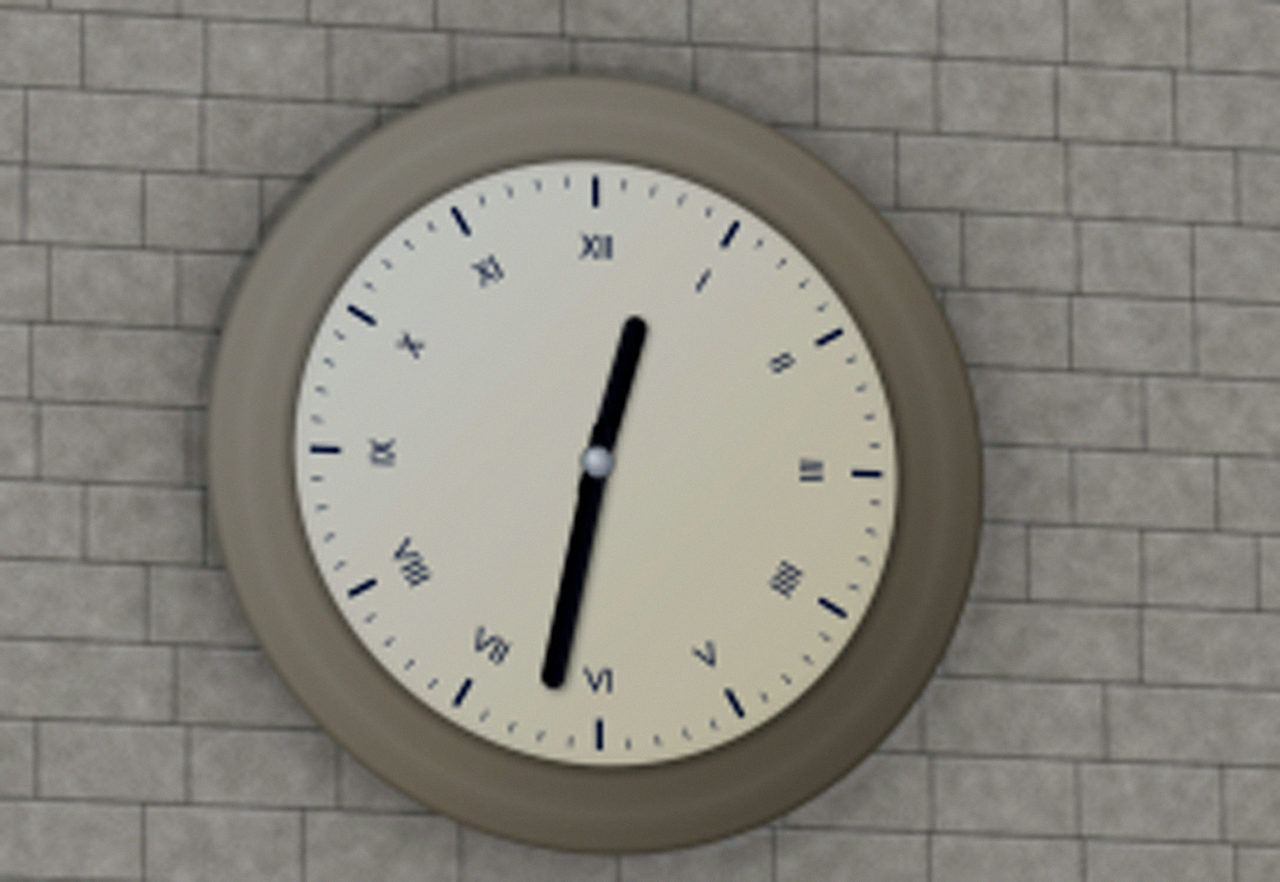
12:32
